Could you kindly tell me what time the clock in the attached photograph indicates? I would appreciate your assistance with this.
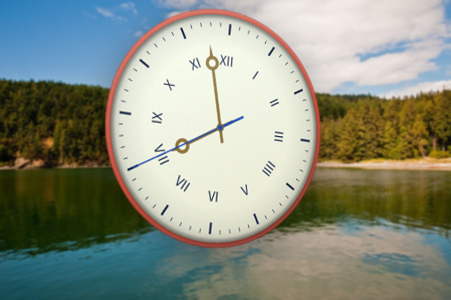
7:57:40
